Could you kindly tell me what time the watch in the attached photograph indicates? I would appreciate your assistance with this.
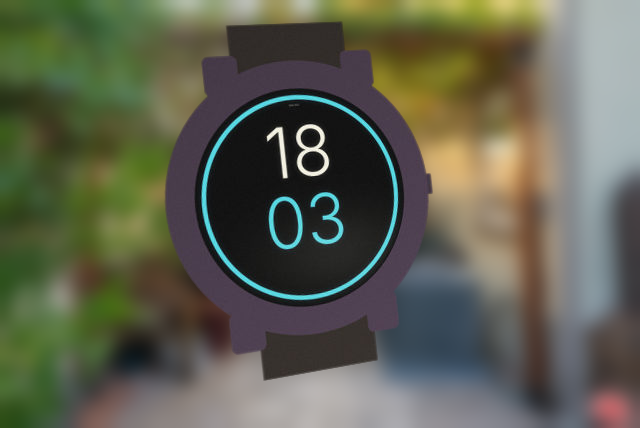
18:03
